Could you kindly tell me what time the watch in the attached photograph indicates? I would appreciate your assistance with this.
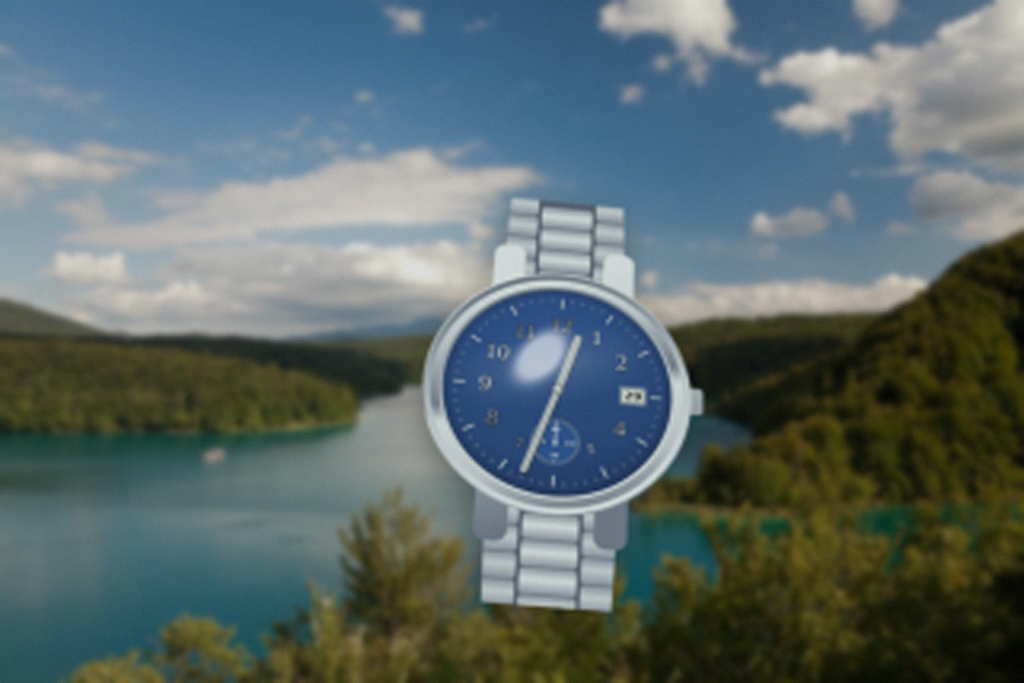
12:33
